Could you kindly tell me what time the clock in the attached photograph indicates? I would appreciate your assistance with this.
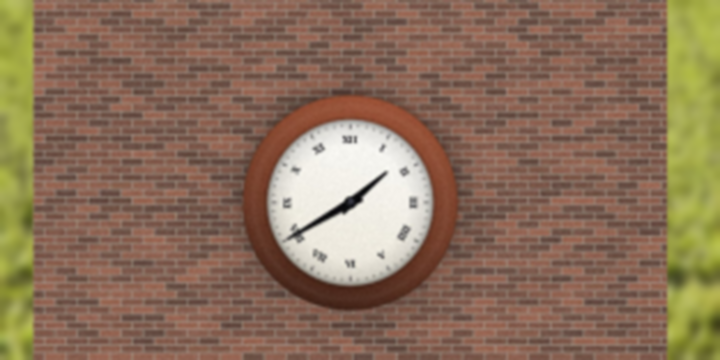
1:40
